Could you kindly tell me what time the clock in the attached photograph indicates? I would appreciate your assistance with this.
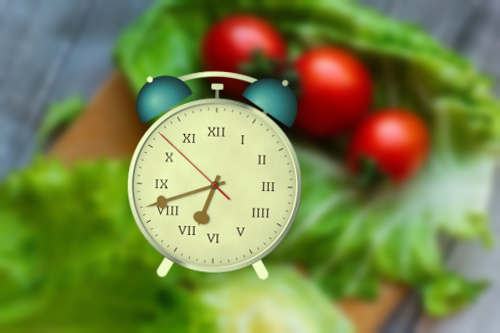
6:41:52
